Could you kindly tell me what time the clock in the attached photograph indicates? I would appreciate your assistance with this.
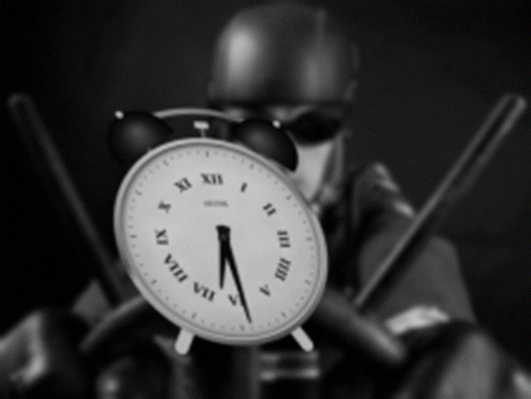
6:29
